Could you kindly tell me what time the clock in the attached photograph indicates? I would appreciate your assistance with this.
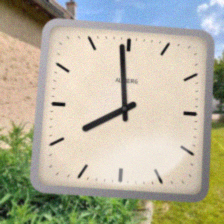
7:59
